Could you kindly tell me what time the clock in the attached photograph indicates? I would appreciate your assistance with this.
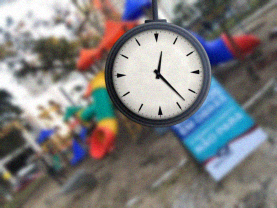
12:23
